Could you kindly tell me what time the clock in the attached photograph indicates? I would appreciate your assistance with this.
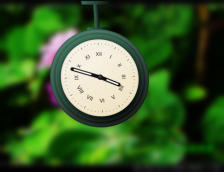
3:48
